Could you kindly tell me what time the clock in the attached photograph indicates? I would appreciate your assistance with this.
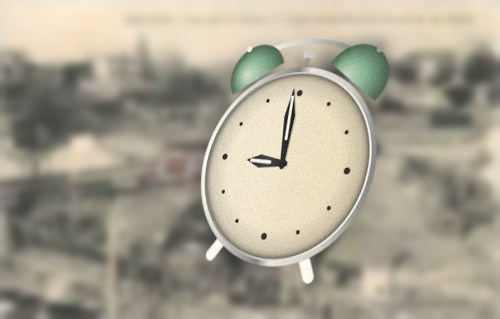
8:59
